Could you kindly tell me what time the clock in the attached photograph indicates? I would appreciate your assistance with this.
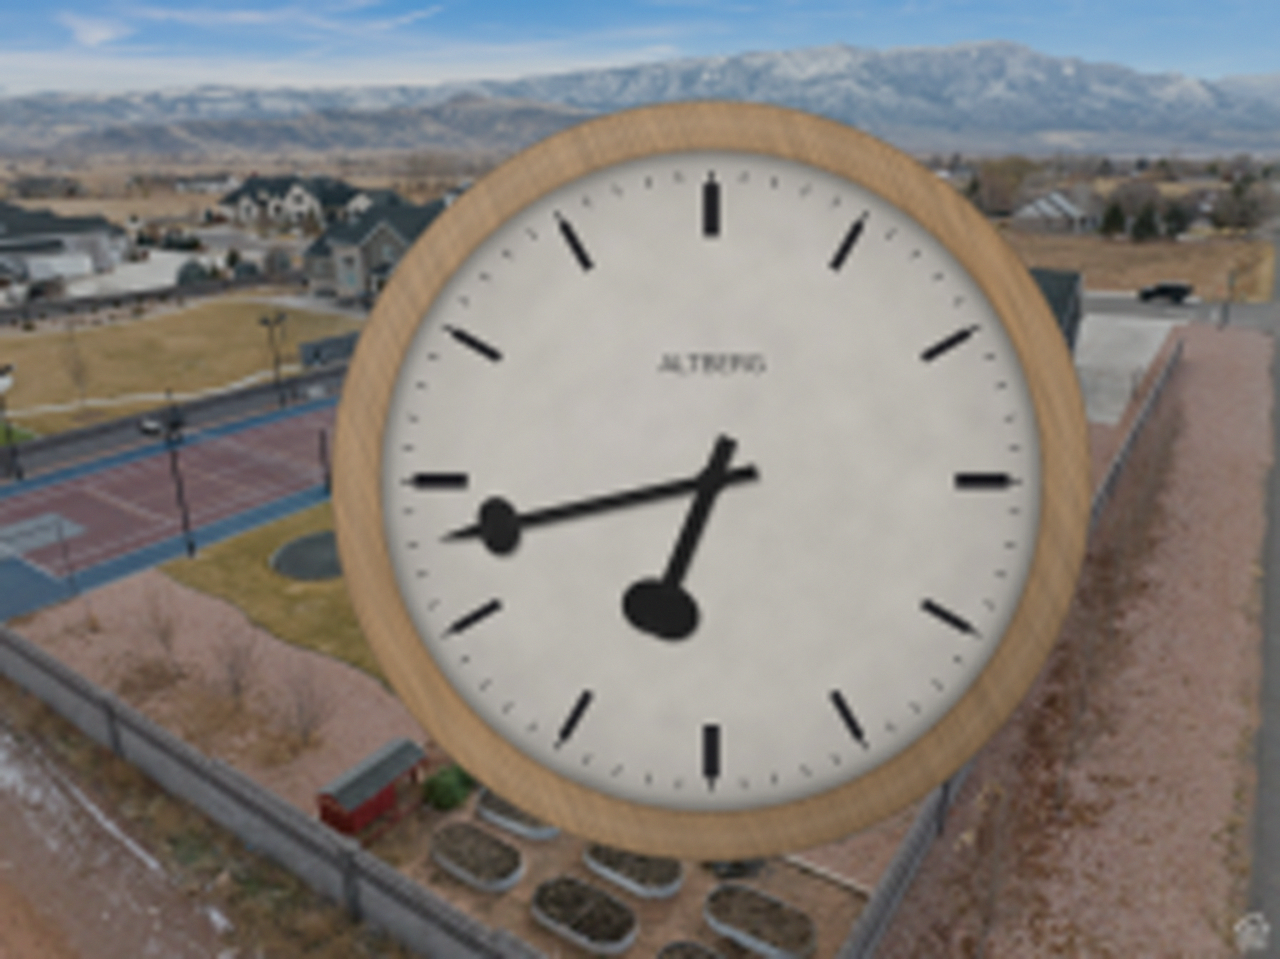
6:43
